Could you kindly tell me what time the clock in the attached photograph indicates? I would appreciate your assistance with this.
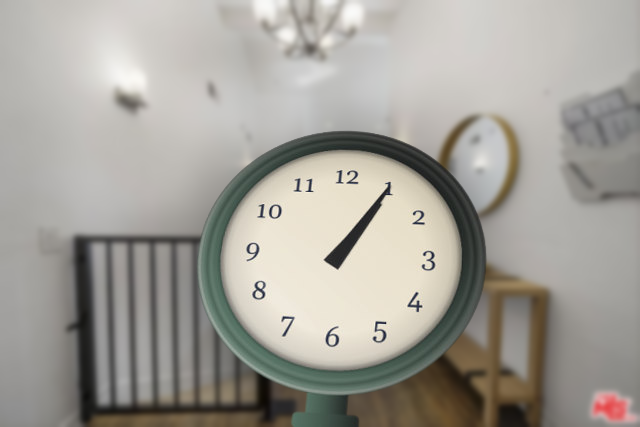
1:05
